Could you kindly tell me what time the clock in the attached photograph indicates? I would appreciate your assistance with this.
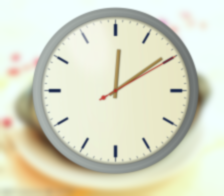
12:09:10
